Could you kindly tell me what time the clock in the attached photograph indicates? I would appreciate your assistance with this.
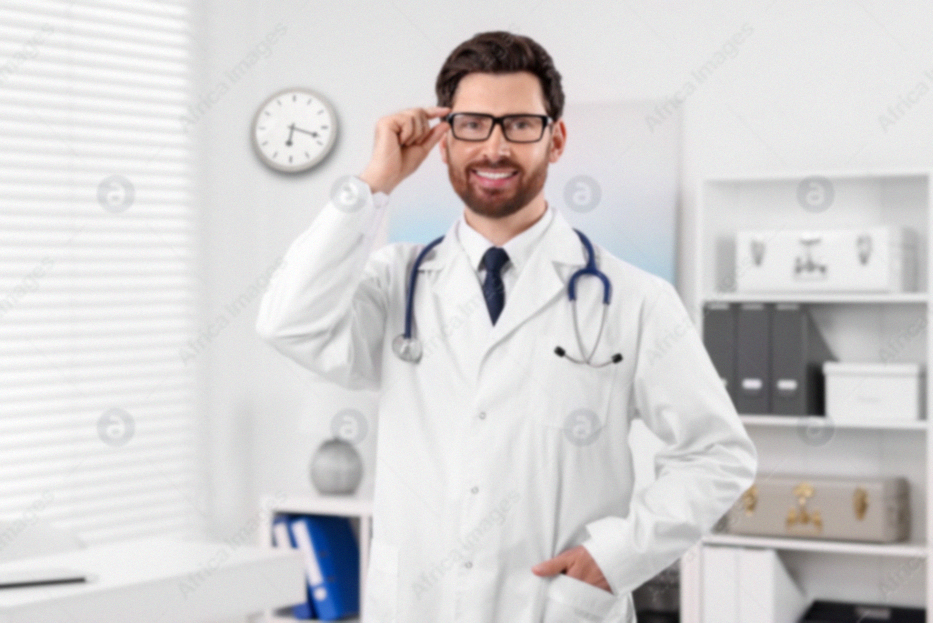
6:18
